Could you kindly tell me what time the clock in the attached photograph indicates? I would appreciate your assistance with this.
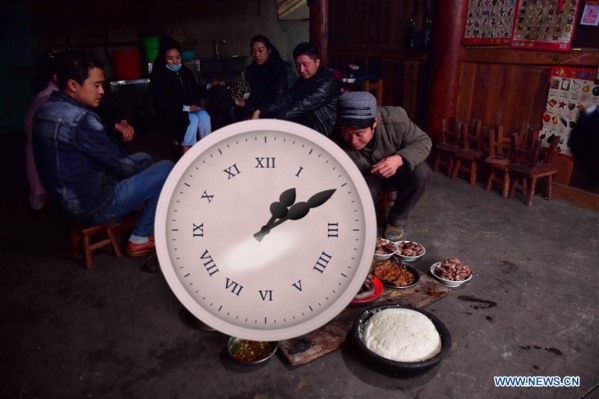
1:10
